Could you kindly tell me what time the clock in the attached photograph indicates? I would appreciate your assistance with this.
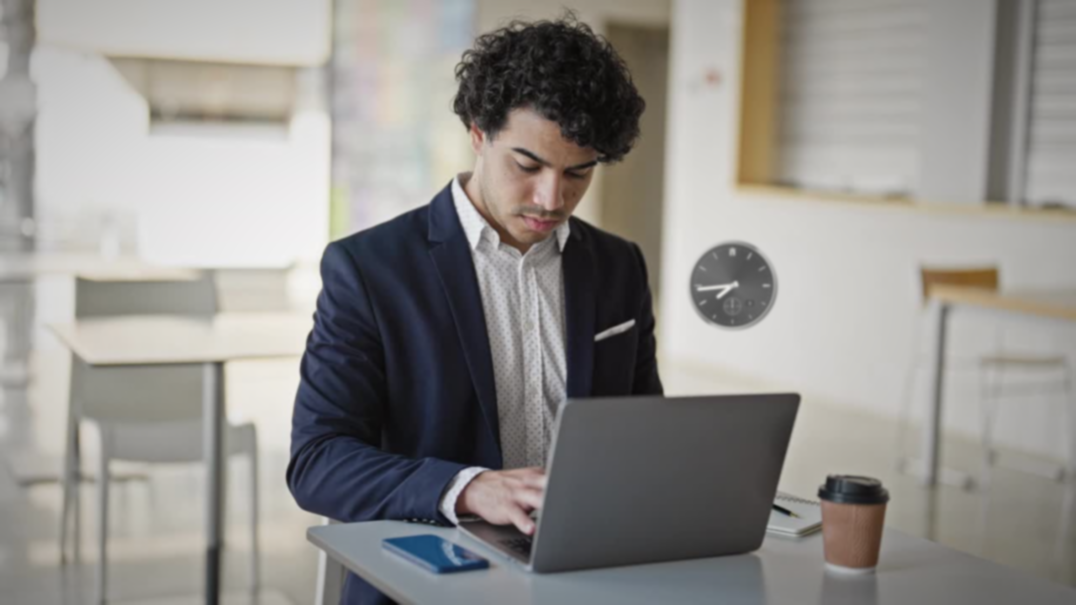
7:44
